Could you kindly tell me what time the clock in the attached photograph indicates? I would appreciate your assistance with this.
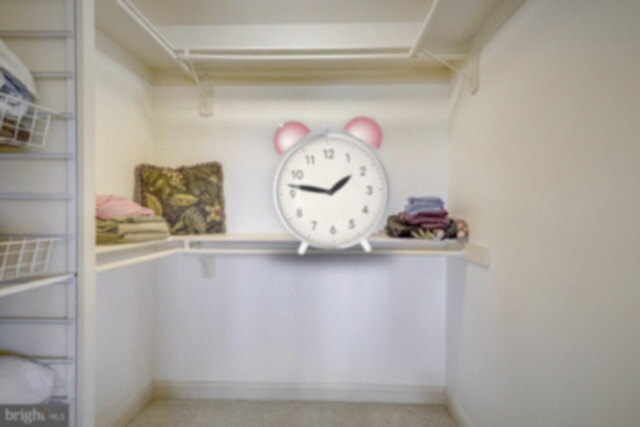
1:47
